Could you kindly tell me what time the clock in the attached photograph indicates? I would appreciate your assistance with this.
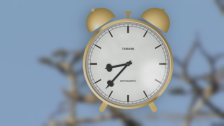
8:37
